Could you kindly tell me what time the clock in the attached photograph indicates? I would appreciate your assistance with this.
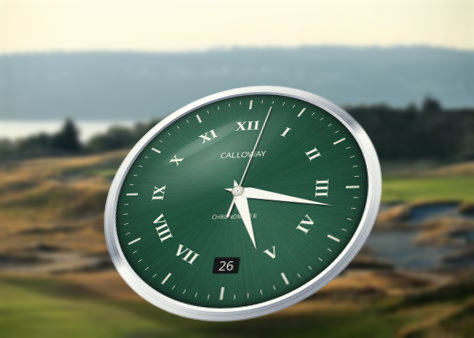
5:17:02
